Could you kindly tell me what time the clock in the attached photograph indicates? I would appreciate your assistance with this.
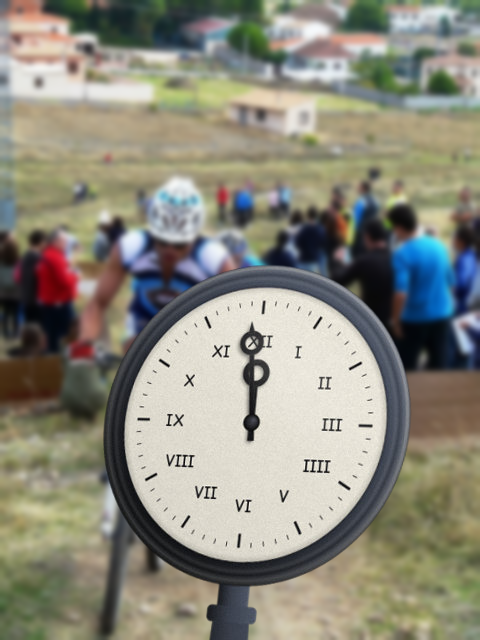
11:59
